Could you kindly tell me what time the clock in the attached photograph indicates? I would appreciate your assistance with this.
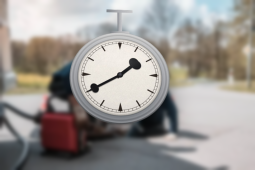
1:40
